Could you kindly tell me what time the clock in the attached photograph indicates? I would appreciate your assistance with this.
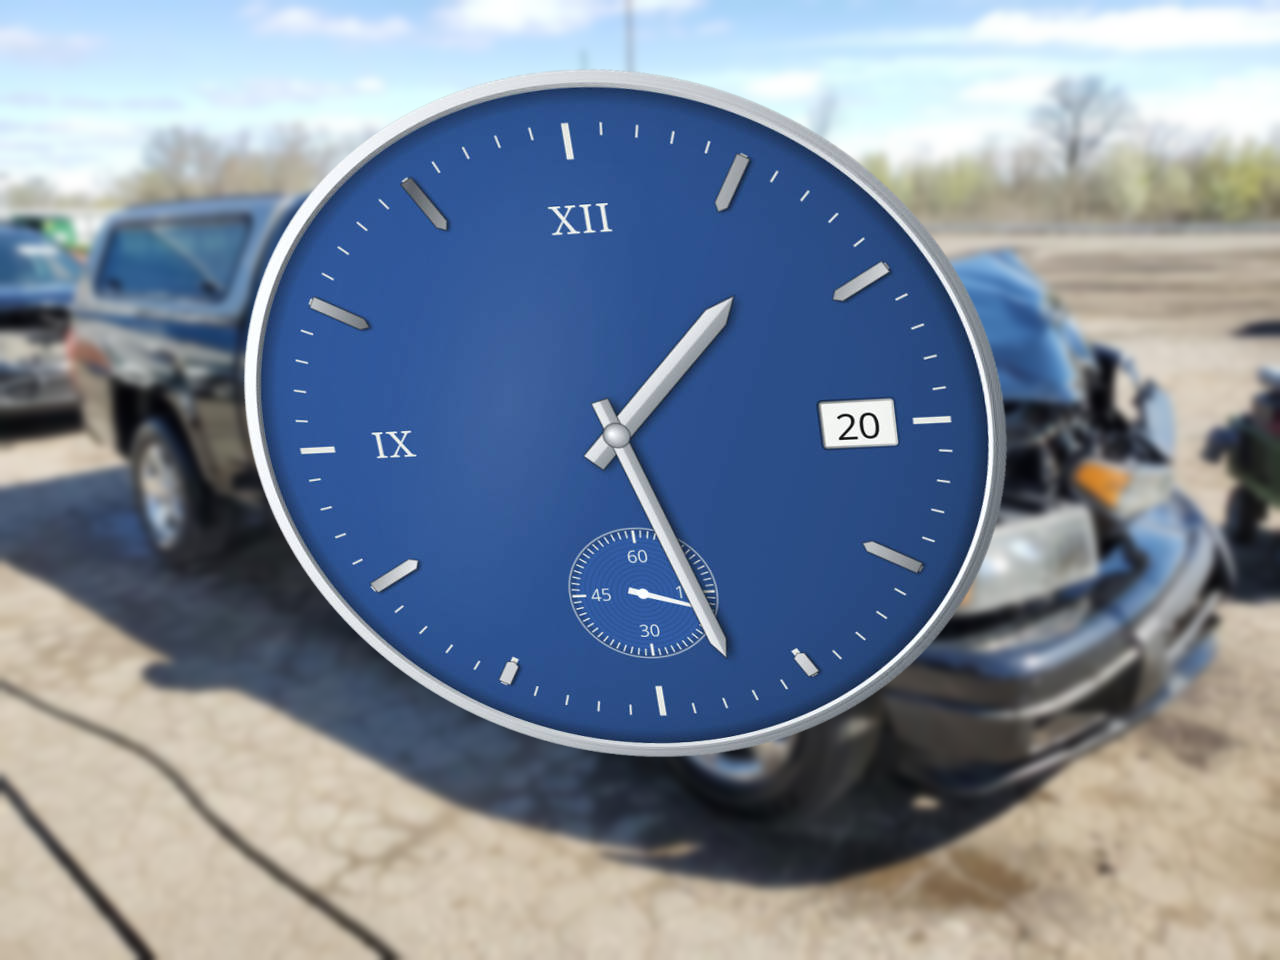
1:27:18
